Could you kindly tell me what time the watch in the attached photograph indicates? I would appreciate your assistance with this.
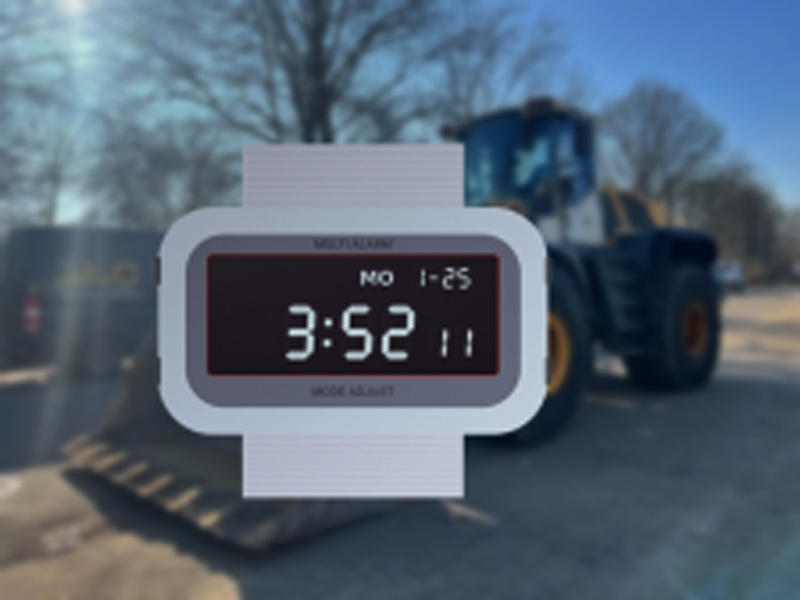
3:52:11
